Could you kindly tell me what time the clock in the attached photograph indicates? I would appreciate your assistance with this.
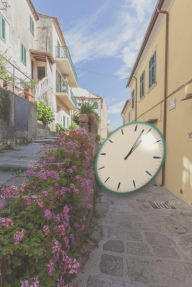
1:03
